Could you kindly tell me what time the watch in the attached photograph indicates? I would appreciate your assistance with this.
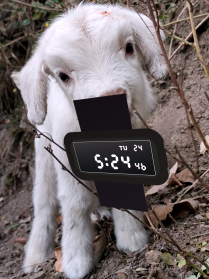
5:24:46
